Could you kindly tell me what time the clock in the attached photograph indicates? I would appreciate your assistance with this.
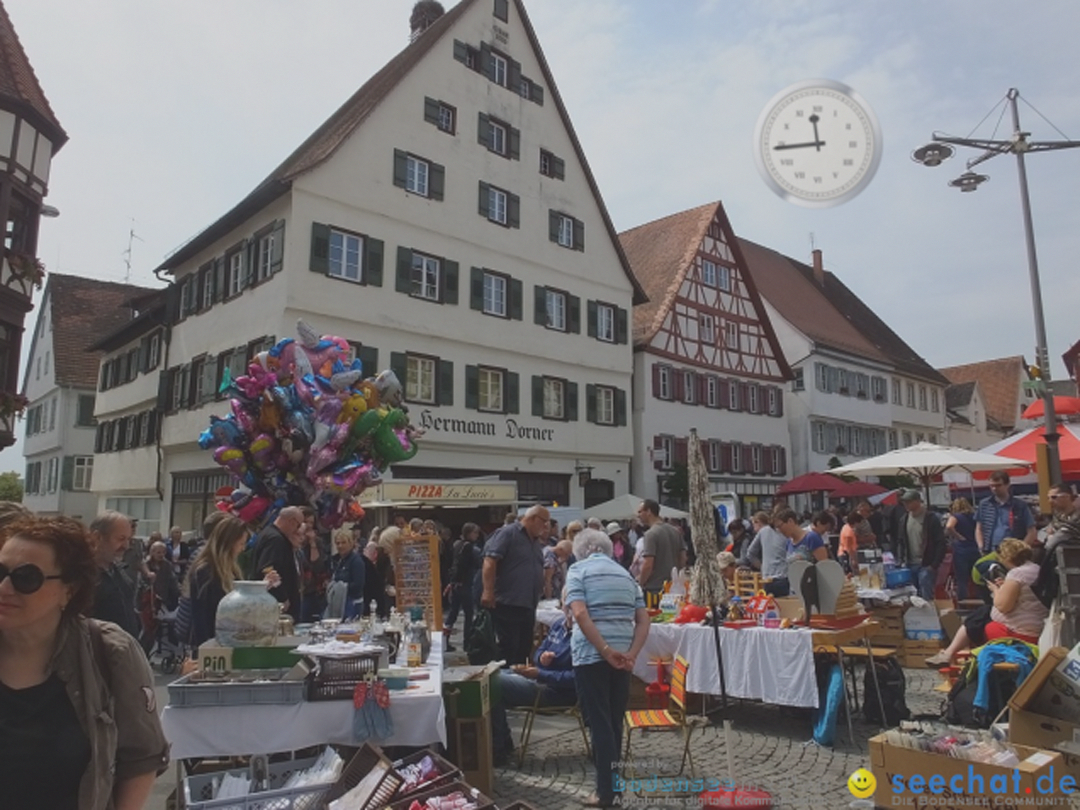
11:44
